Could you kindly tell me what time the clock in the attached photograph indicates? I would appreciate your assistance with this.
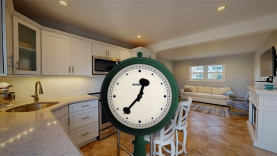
12:37
